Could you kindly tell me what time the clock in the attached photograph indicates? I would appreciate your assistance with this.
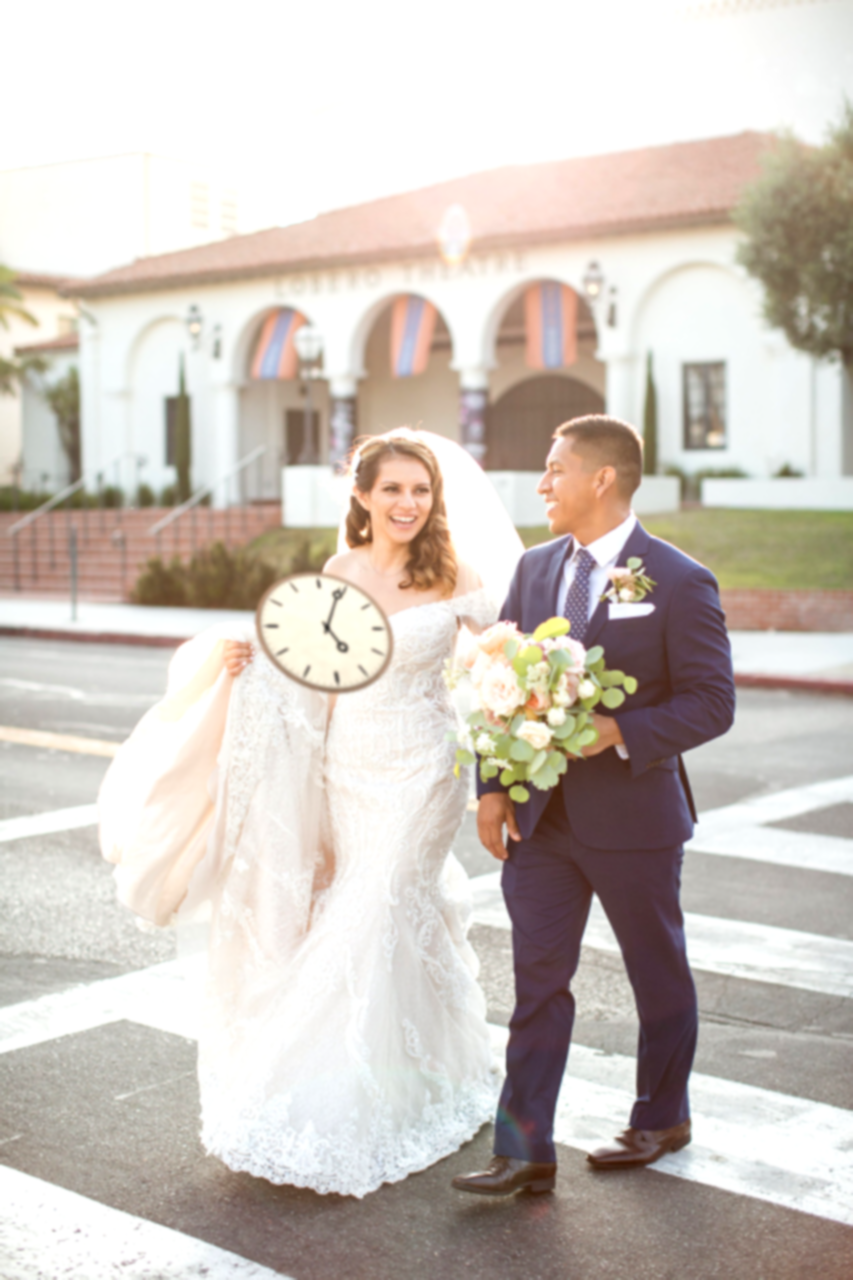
5:04
